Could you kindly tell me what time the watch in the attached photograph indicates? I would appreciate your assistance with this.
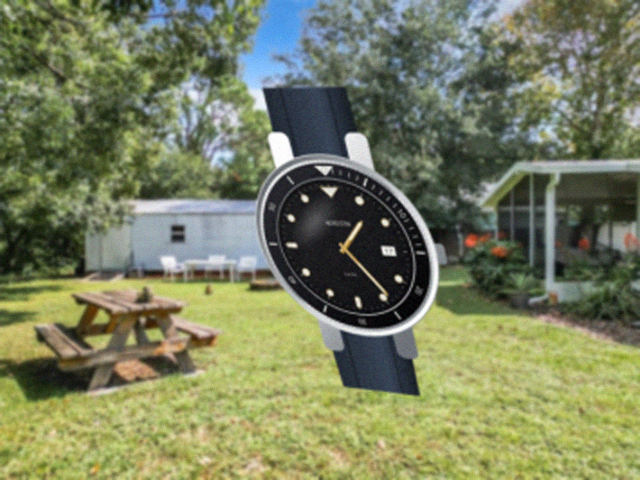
1:24
